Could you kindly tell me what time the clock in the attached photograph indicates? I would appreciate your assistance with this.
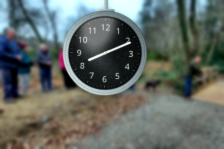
8:11
